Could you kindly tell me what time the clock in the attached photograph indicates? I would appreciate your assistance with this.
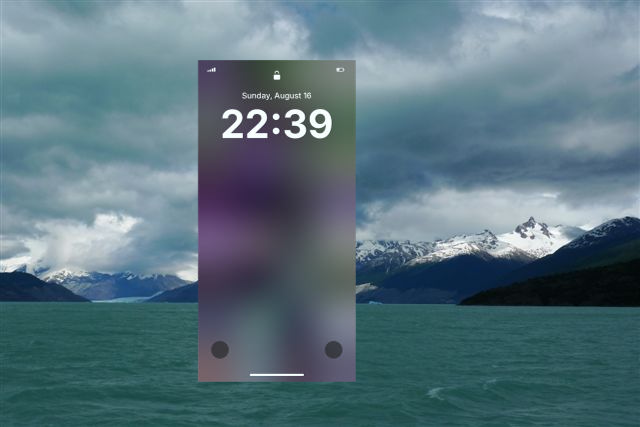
22:39
